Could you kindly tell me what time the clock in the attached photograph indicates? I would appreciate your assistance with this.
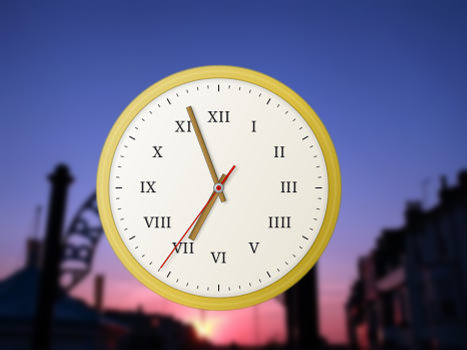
6:56:36
